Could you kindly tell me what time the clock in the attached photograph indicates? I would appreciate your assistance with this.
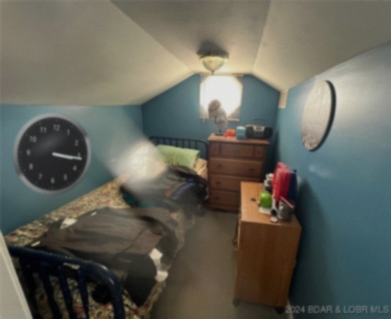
3:16
